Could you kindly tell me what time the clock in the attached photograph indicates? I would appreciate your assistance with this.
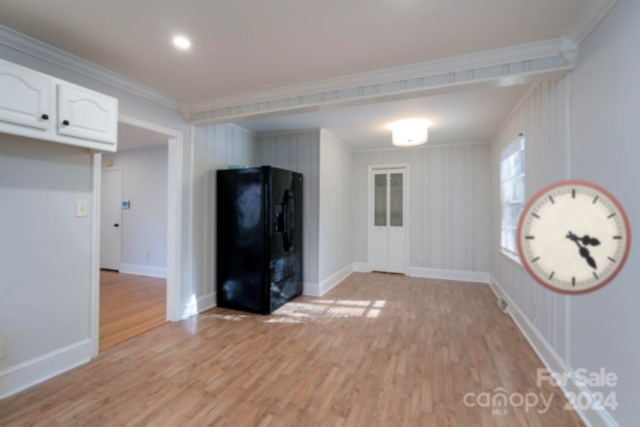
3:24
